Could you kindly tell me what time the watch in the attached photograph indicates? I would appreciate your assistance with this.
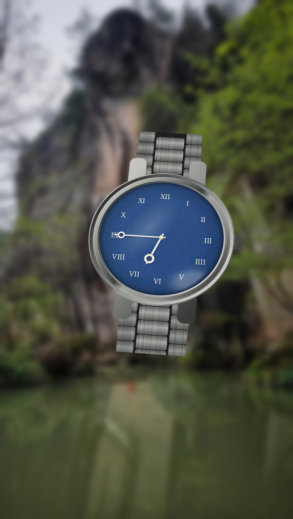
6:45
